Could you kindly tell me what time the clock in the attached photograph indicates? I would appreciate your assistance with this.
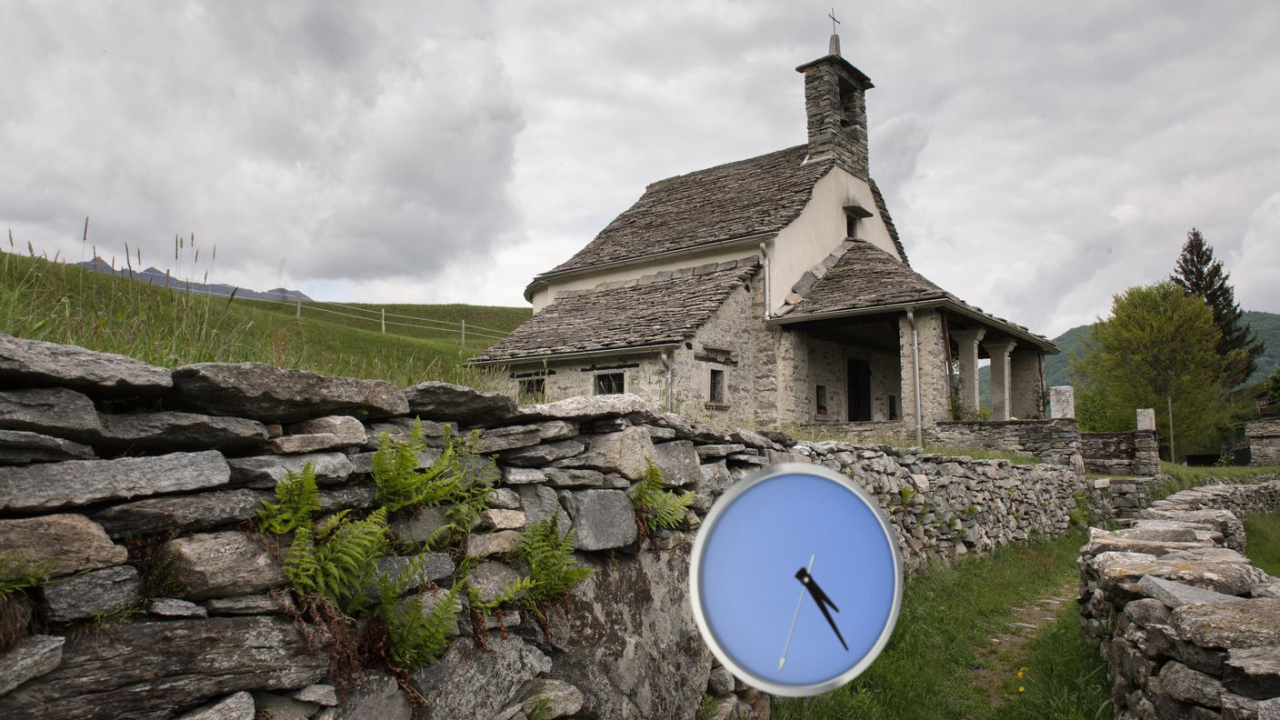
4:24:33
